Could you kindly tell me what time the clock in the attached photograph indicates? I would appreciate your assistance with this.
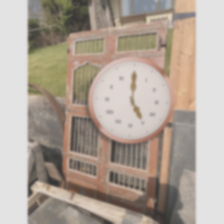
5:00
